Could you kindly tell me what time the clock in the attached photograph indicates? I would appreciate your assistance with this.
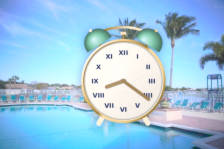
8:21
